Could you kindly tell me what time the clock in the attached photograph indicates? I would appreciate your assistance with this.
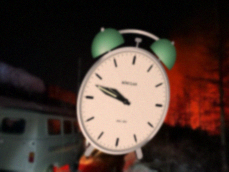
9:48
